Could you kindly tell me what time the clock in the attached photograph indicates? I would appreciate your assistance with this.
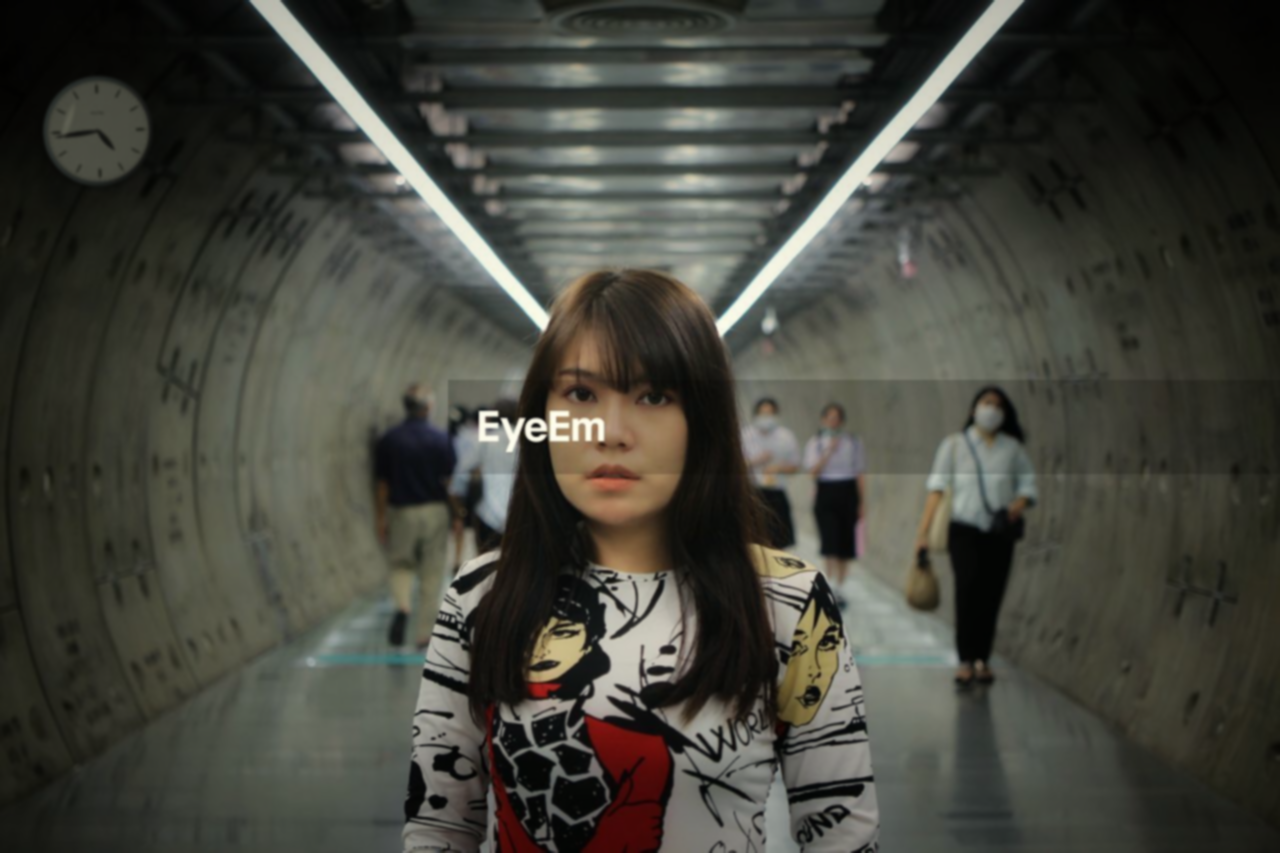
4:44
